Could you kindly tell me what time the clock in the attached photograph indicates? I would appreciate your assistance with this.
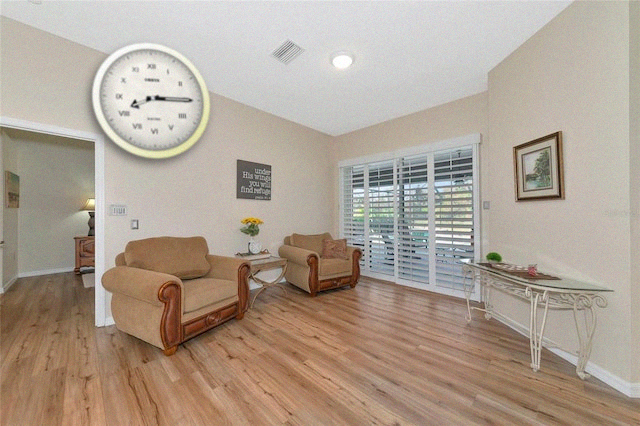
8:15
